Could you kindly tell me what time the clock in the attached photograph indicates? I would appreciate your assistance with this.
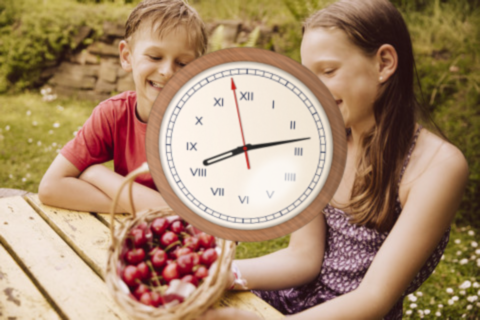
8:12:58
